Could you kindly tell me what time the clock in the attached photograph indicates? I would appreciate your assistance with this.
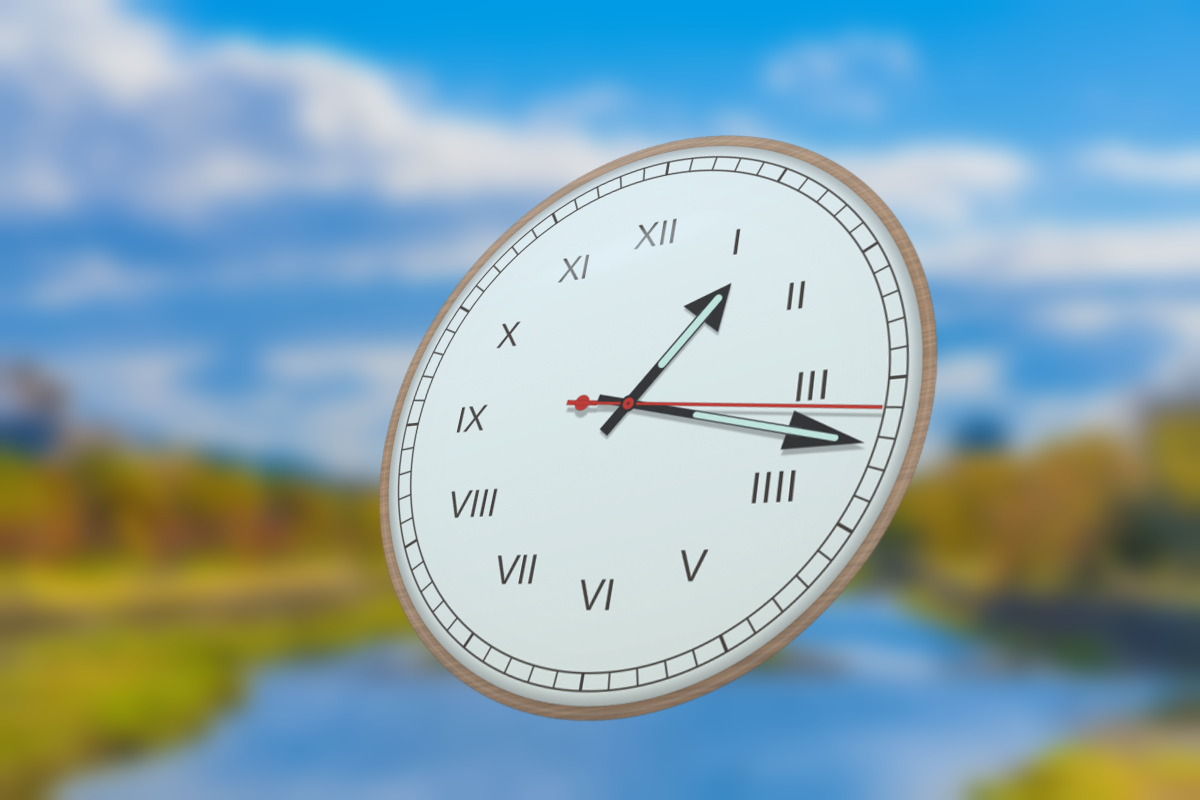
1:17:16
